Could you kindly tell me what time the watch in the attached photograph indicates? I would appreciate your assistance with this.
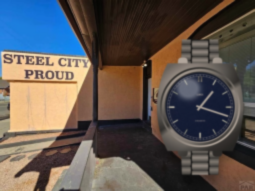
1:18
